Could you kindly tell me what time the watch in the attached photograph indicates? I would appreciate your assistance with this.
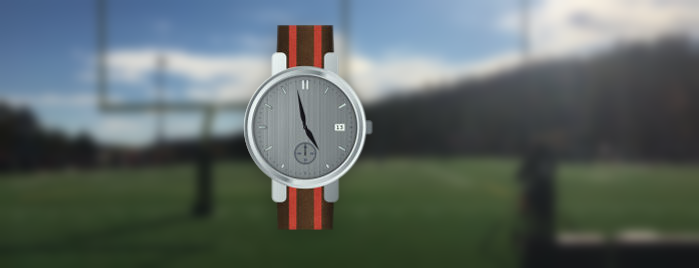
4:58
